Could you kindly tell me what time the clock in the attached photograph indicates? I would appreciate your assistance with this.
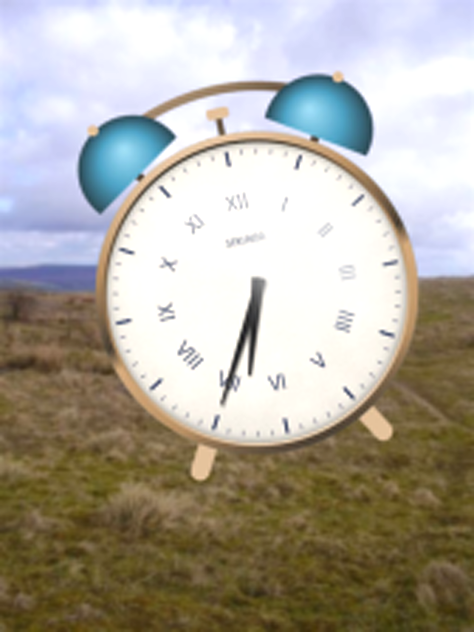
6:35
